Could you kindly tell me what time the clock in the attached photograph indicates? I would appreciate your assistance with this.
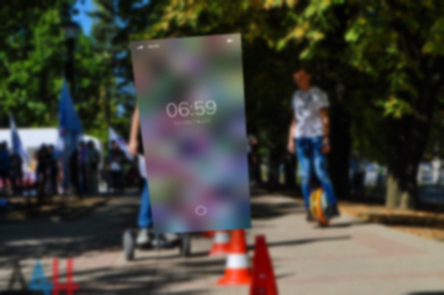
6:59
